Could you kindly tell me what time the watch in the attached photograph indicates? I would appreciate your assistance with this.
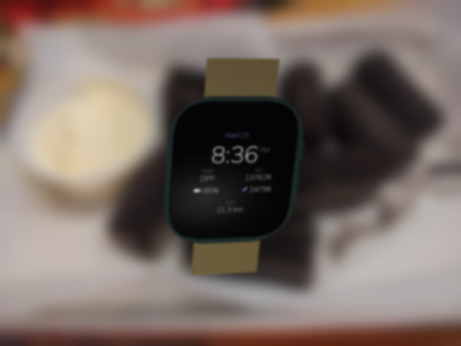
8:36
